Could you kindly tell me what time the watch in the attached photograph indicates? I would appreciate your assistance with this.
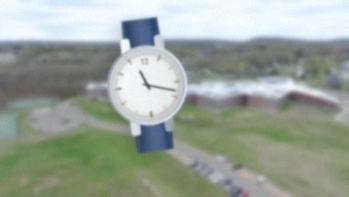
11:18
